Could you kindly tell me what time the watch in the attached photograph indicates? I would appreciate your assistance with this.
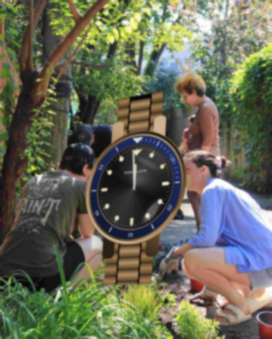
11:59
